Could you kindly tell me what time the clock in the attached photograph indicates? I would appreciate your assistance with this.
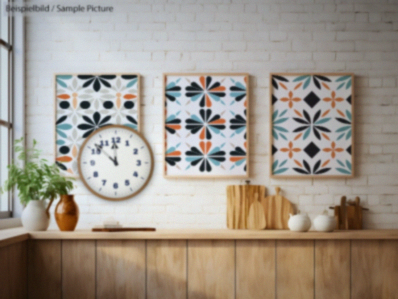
11:52
